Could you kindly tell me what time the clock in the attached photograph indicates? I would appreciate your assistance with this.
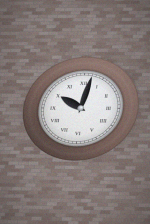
10:02
